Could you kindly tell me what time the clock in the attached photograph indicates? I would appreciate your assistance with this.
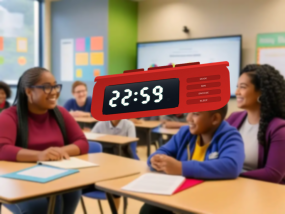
22:59
